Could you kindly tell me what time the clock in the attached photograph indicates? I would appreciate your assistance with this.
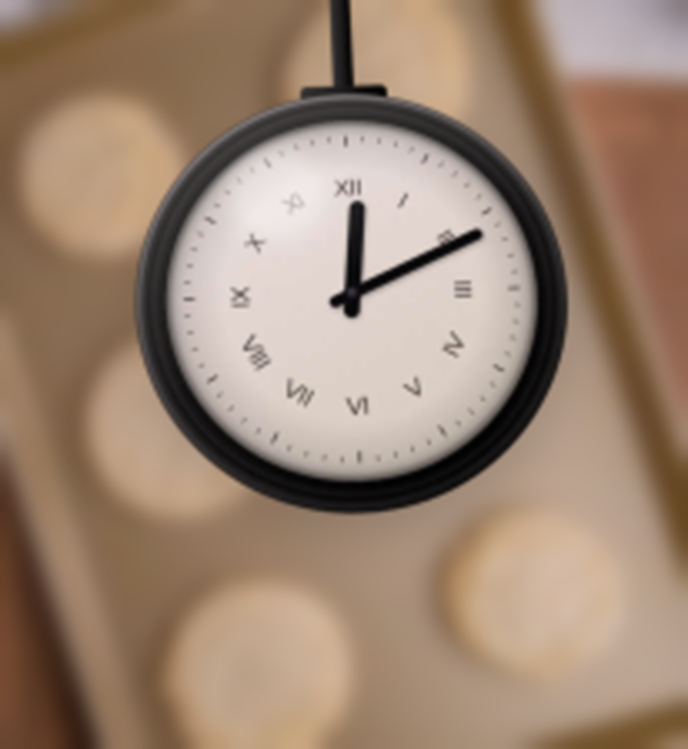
12:11
